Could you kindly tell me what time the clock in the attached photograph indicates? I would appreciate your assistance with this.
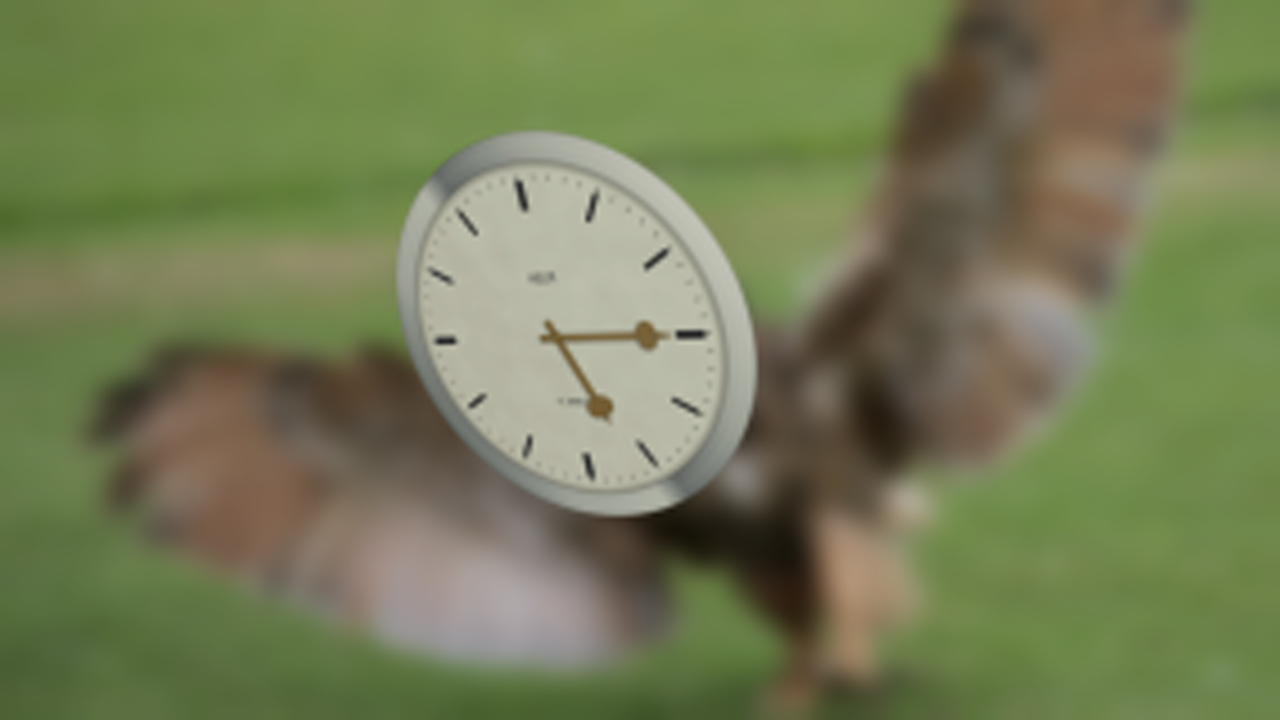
5:15
